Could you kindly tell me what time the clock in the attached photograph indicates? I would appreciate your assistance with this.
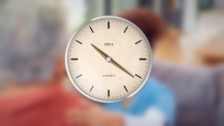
10:21
